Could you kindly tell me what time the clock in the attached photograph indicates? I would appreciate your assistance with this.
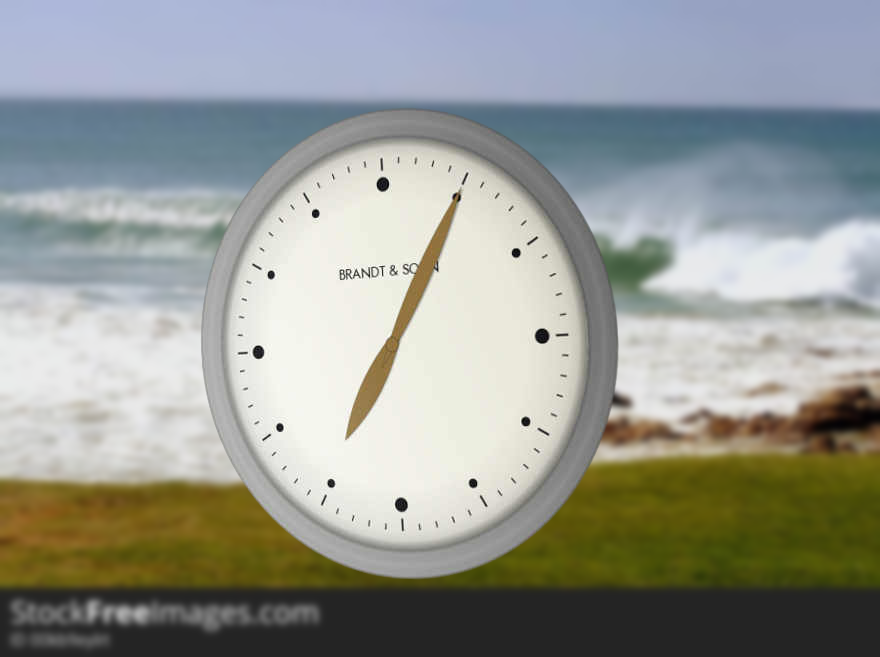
7:05
